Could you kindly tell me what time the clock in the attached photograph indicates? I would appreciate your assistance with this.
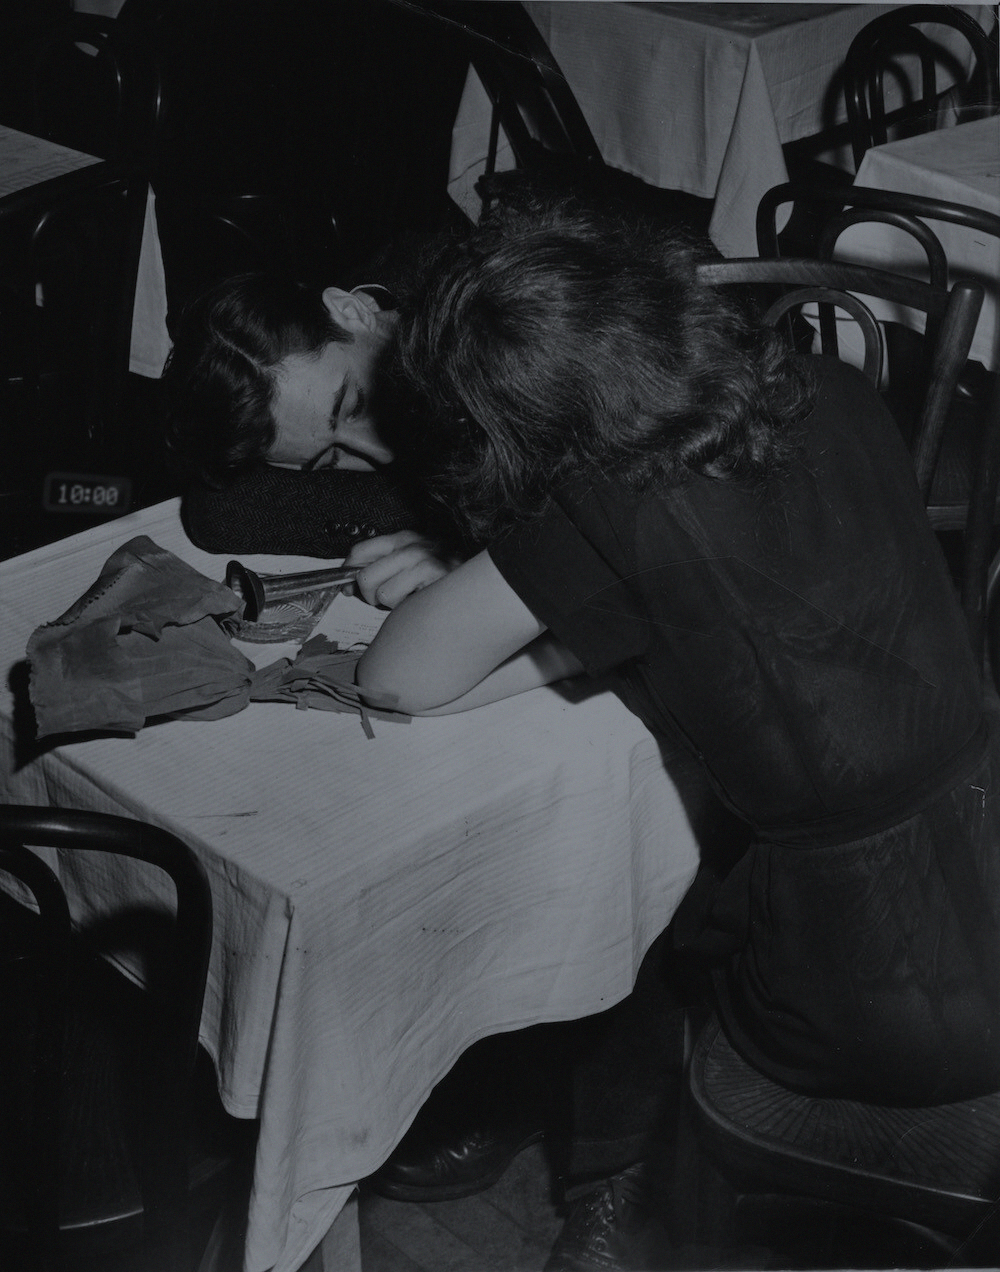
10:00
